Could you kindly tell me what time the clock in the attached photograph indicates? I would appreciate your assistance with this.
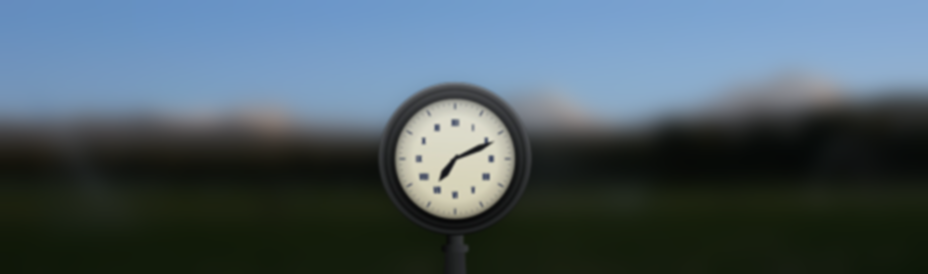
7:11
